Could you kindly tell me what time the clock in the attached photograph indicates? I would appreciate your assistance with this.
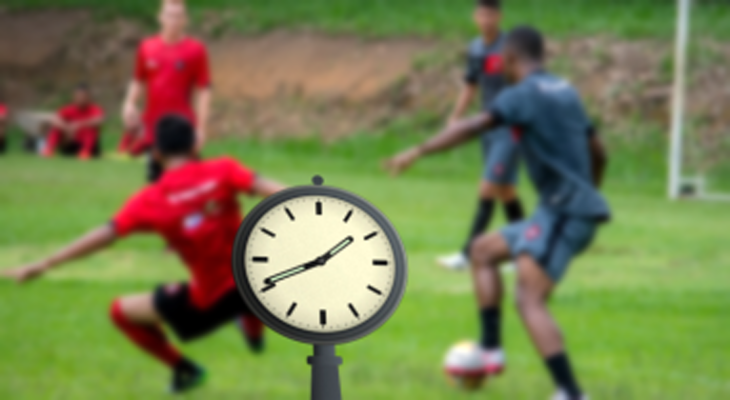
1:41
